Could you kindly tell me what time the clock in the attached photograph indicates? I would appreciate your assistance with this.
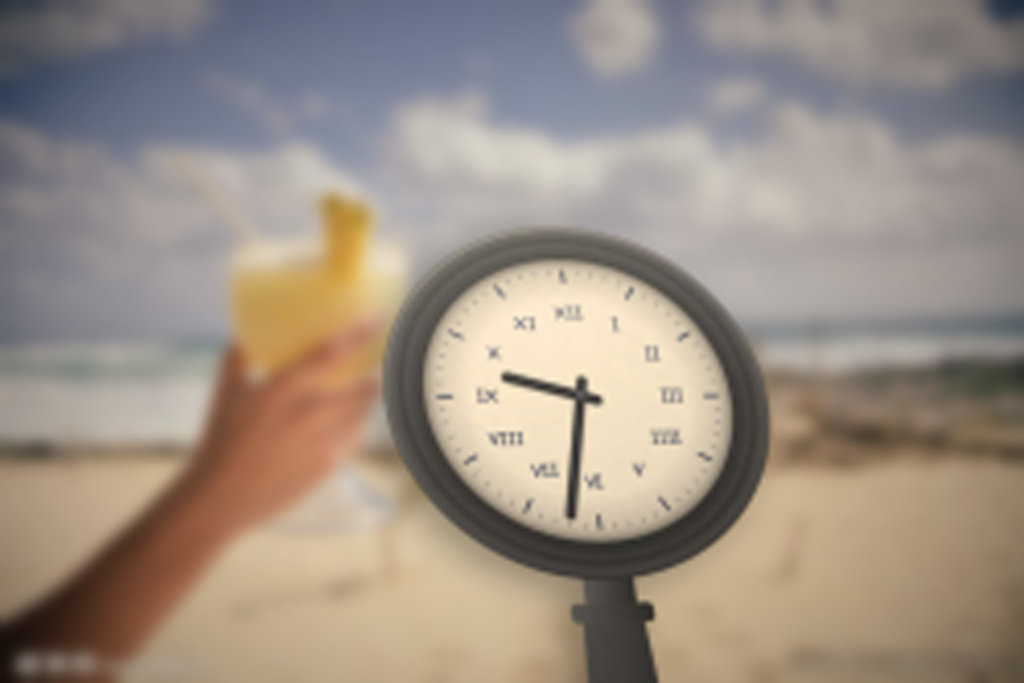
9:32
